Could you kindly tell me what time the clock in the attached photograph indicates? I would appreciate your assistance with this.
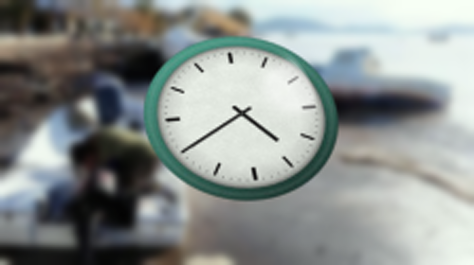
4:40
